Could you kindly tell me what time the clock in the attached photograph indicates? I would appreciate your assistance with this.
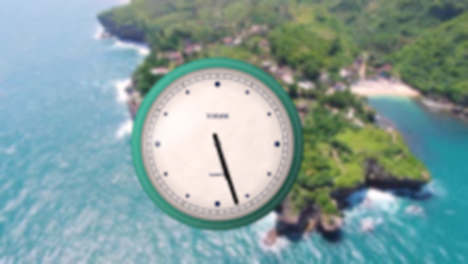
5:27
